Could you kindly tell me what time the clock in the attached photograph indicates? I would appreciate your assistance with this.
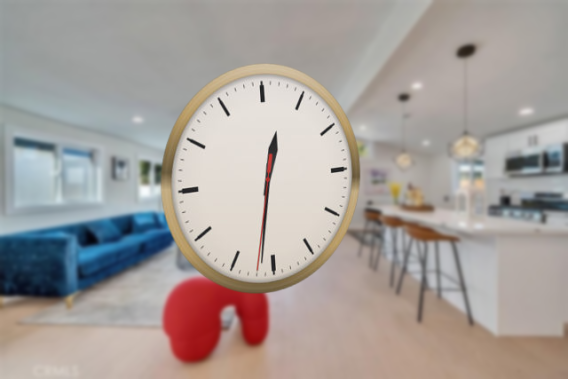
12:31:32
